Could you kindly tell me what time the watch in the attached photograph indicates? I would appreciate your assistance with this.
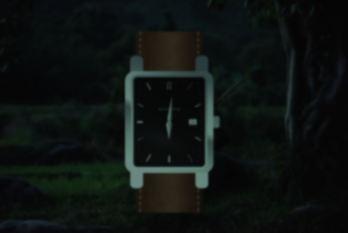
6:01
